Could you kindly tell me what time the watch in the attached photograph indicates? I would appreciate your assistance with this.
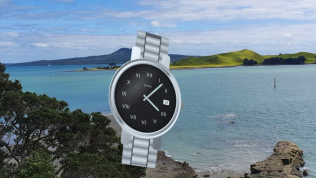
4:07
